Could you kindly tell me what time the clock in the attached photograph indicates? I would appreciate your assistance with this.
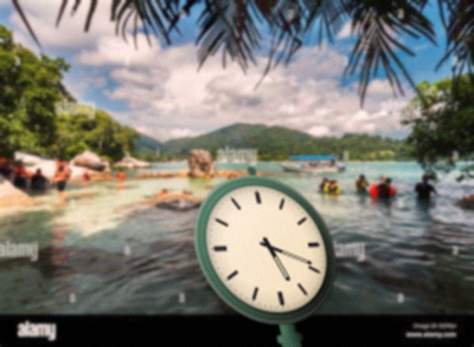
5:19
